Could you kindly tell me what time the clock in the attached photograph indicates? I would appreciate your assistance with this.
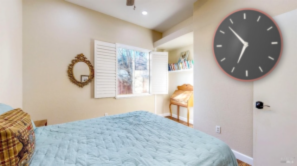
6:53
